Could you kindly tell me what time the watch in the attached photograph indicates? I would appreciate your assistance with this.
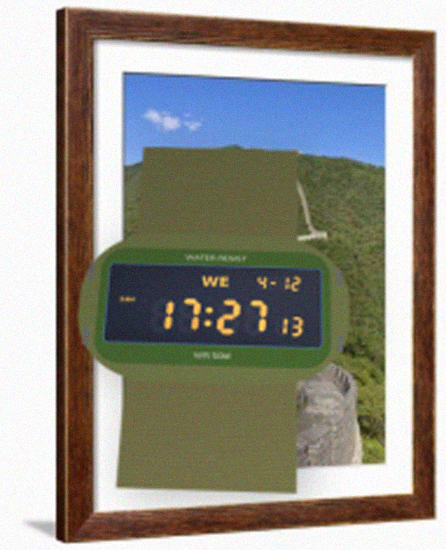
17:27:13
